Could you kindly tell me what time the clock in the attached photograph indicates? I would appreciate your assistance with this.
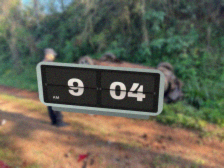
9:04
